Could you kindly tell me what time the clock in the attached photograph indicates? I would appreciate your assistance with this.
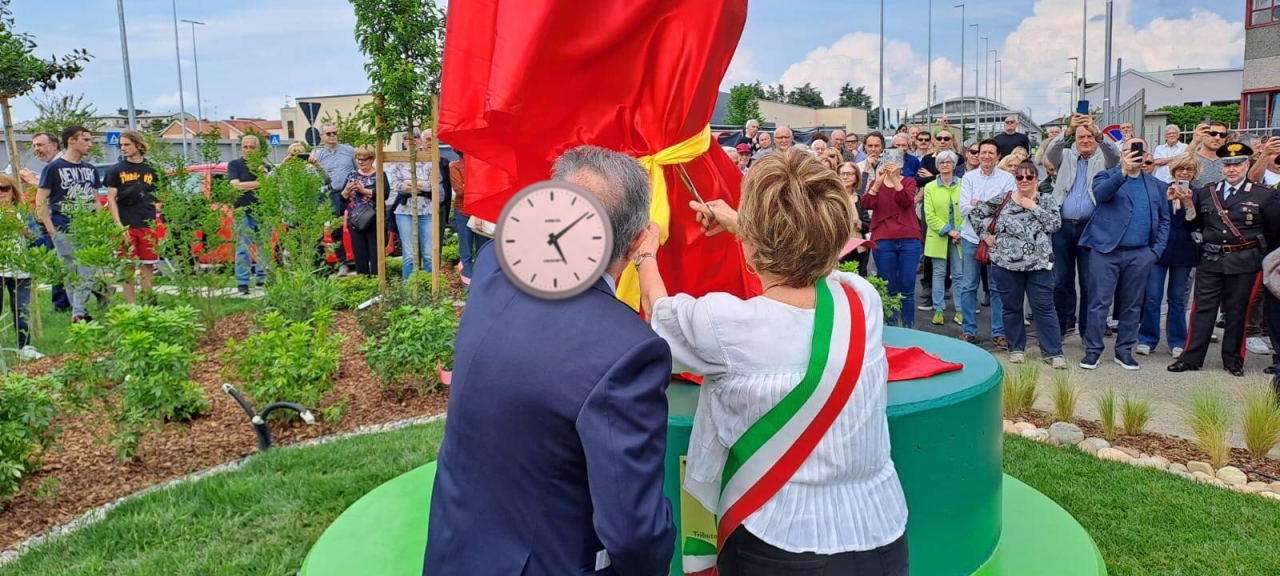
5:09
